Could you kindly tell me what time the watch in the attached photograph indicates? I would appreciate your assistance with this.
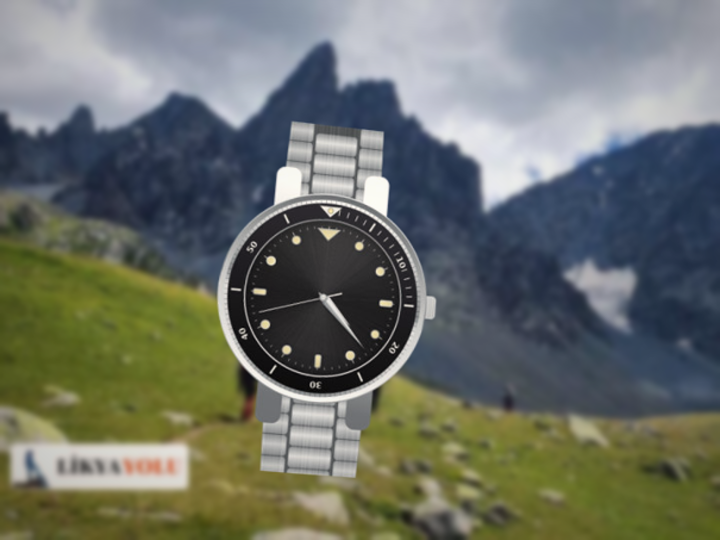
4:22:42
